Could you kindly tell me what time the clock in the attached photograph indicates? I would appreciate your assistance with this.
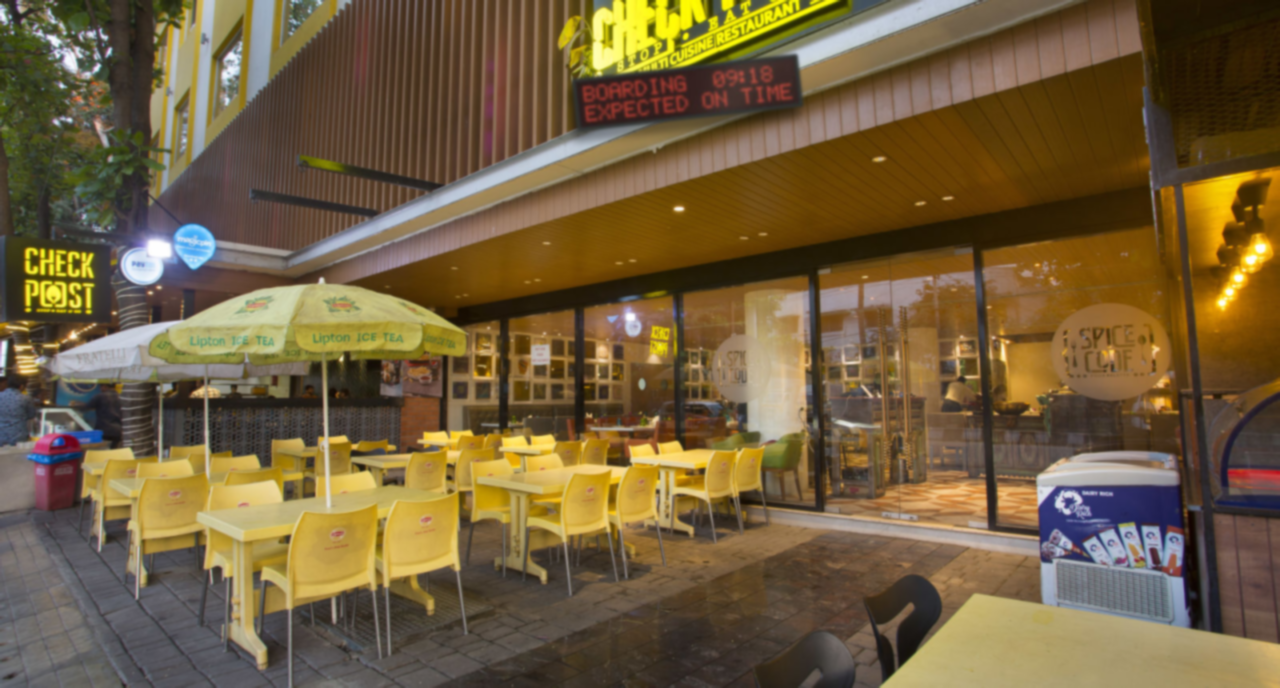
9:18
